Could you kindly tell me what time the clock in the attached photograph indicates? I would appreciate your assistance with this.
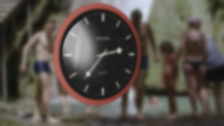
2:37
